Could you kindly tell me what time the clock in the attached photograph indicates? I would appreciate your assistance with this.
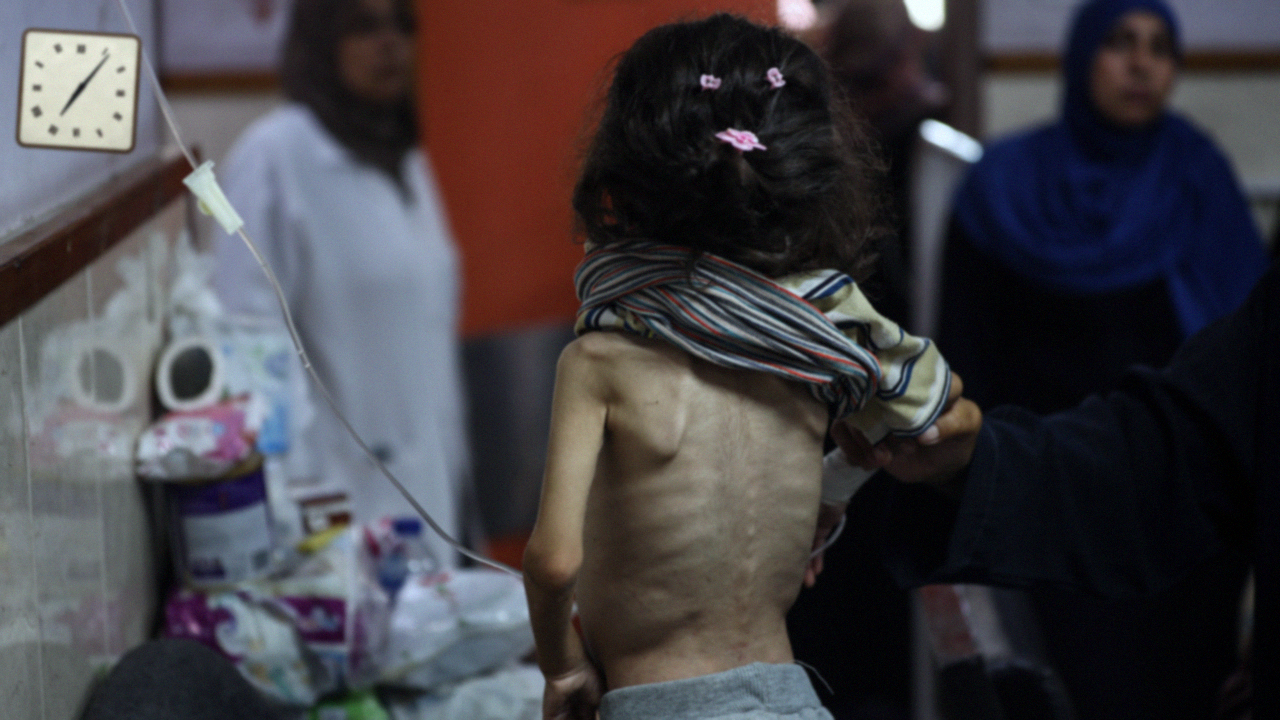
7:06
